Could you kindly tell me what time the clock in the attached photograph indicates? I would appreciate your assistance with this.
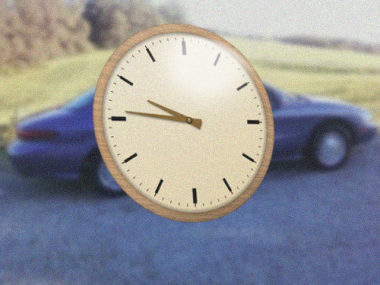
9:46
